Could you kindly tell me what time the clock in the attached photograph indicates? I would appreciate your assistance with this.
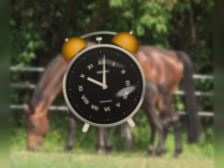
10:01
